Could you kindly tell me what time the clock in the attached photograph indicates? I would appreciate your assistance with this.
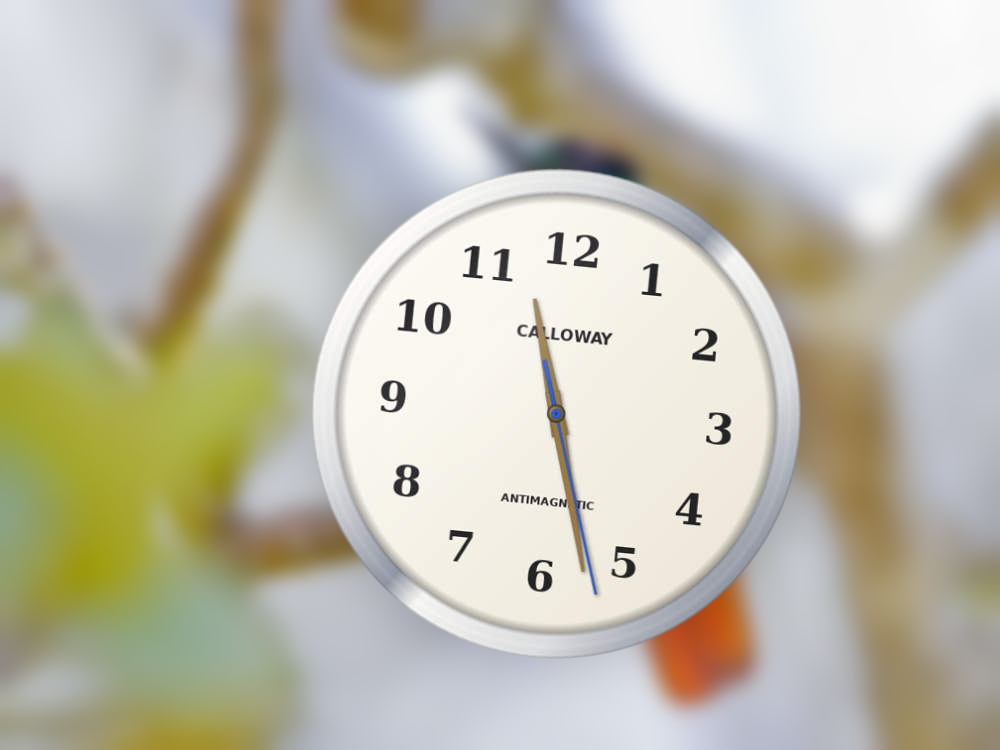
11:27:27
